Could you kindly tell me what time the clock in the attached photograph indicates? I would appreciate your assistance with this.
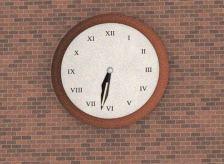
6:32
